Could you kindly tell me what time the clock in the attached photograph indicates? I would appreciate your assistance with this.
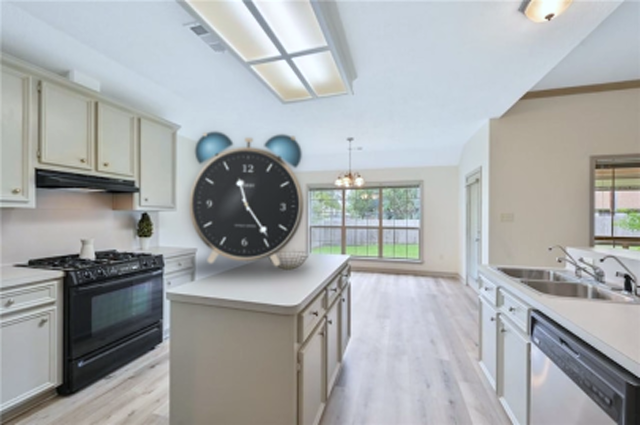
11:24
